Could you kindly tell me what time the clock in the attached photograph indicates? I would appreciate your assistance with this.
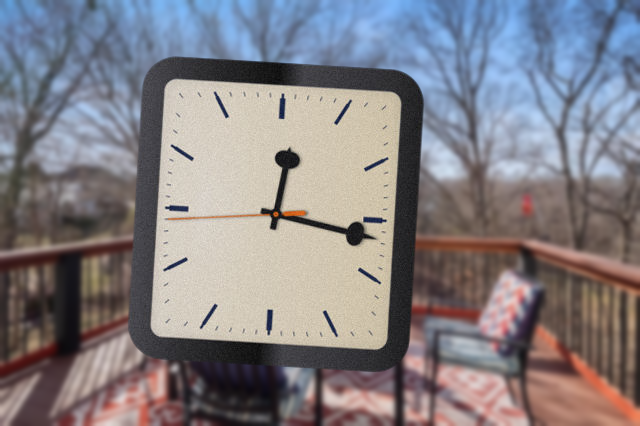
12:16:44
